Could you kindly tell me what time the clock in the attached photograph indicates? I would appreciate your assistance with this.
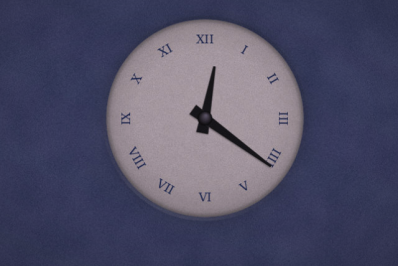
12:21
